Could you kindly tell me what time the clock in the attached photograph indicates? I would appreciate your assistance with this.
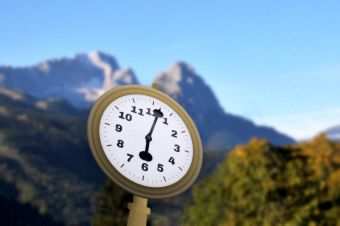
6:02
